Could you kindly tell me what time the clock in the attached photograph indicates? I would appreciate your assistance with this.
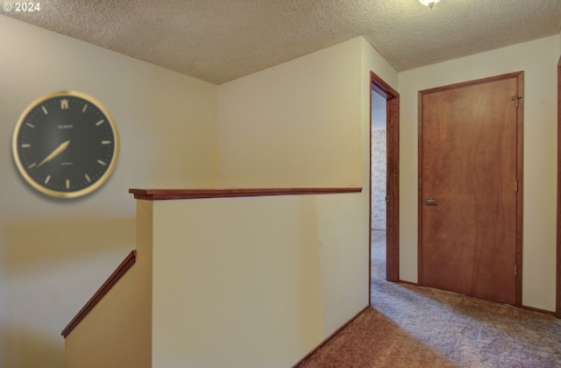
7:39
